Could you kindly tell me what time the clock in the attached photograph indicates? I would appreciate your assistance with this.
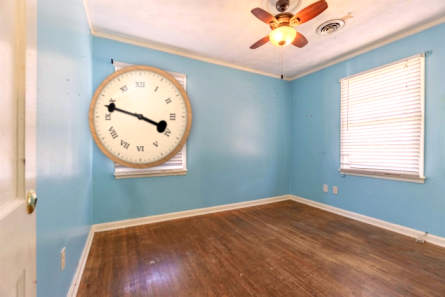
3:48
